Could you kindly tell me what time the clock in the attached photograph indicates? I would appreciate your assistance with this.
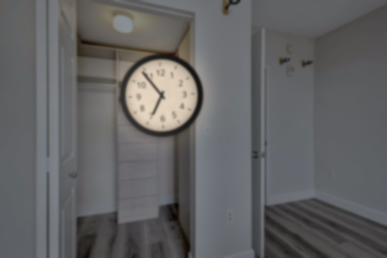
6:54
